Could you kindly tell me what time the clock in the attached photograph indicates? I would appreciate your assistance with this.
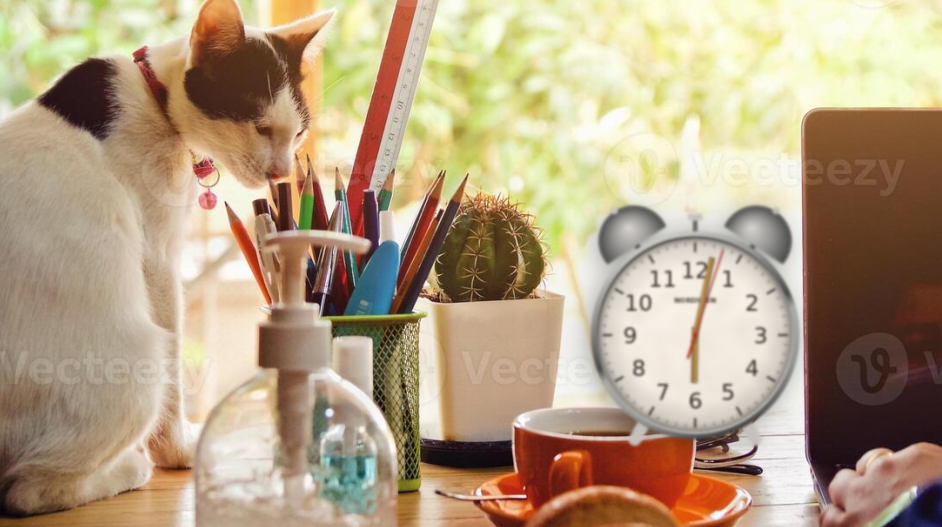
6:02:03
